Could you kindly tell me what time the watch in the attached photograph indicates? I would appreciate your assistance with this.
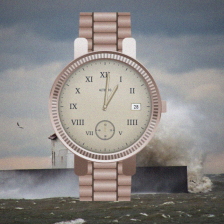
1:01
